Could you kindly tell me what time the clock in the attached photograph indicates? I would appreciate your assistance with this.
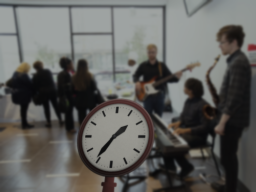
1:36
